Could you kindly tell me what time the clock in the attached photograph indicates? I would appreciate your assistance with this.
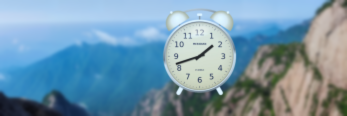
1:42
